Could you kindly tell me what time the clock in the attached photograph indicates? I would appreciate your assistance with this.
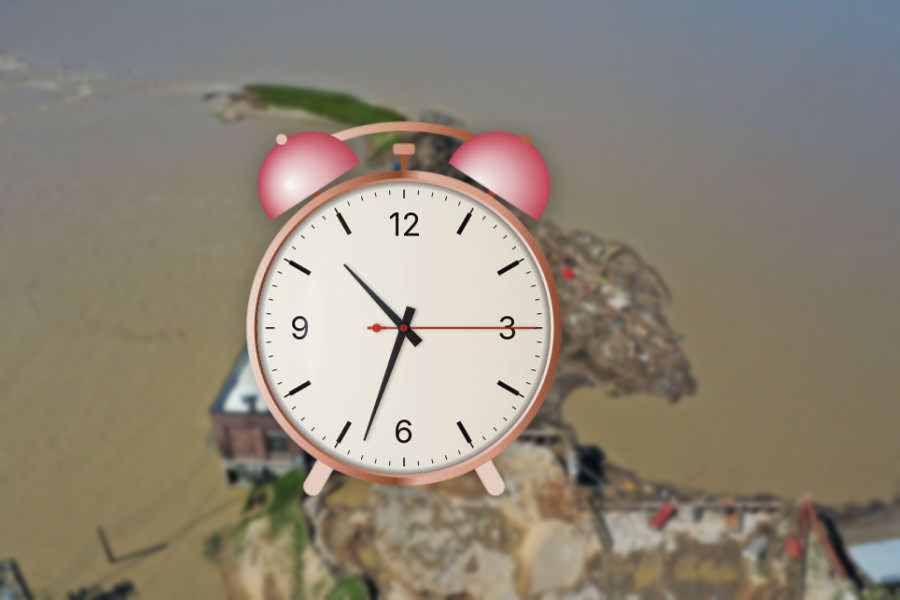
10:33:15
